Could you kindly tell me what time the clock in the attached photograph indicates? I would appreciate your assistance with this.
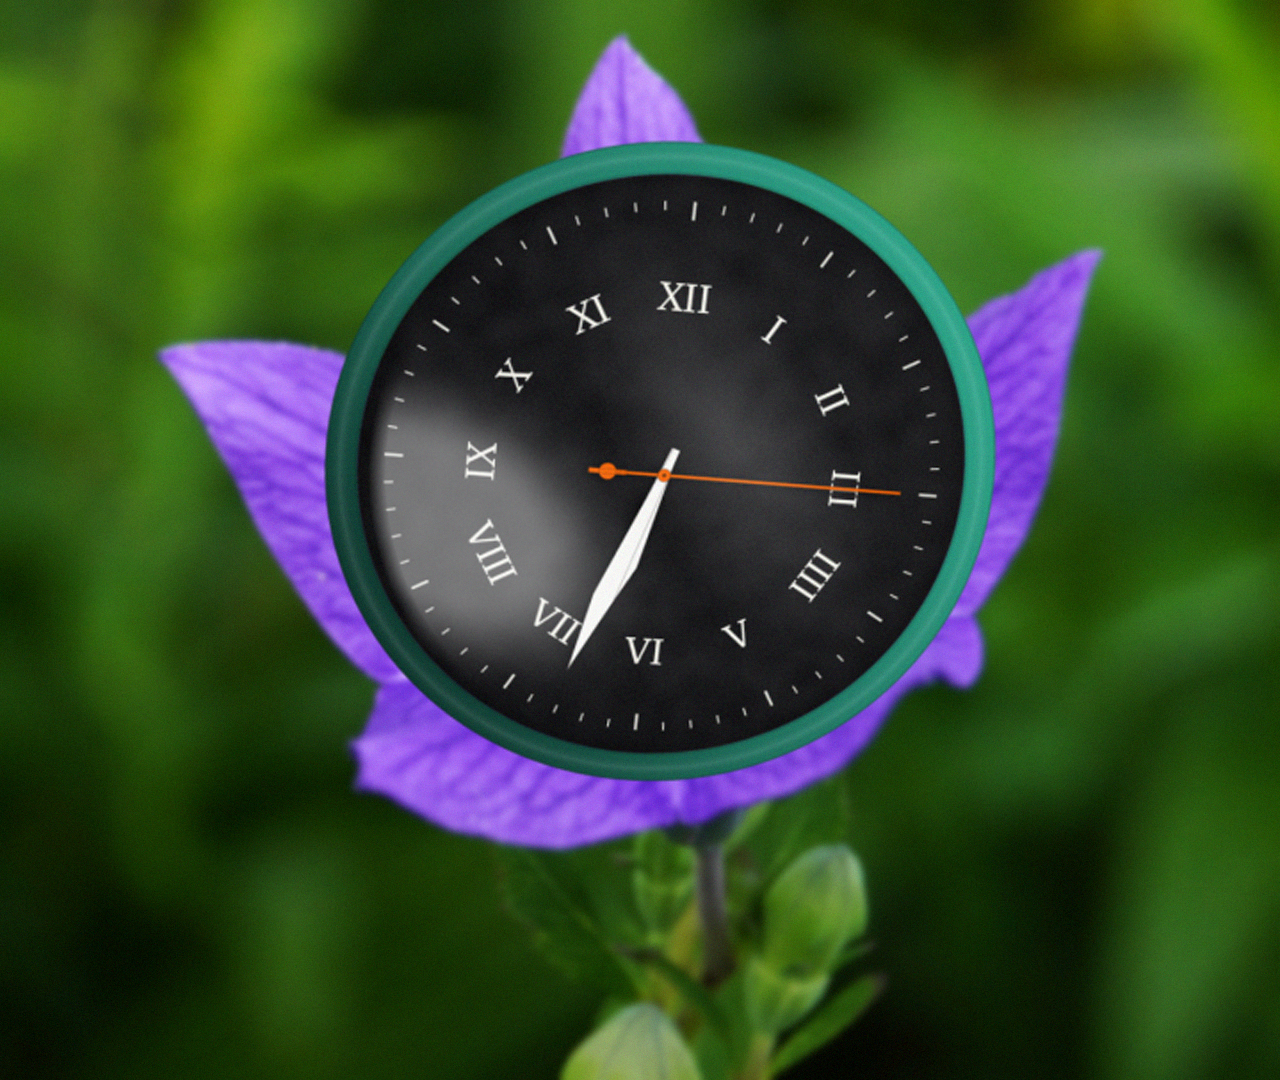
6:33:15
